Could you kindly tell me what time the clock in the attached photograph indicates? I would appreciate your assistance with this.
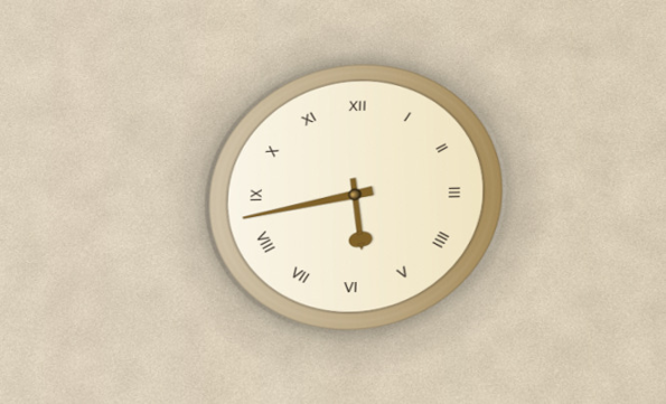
5:43
